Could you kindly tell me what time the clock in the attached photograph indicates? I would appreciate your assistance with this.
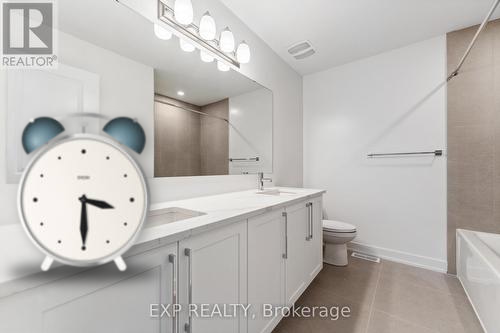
3:30
